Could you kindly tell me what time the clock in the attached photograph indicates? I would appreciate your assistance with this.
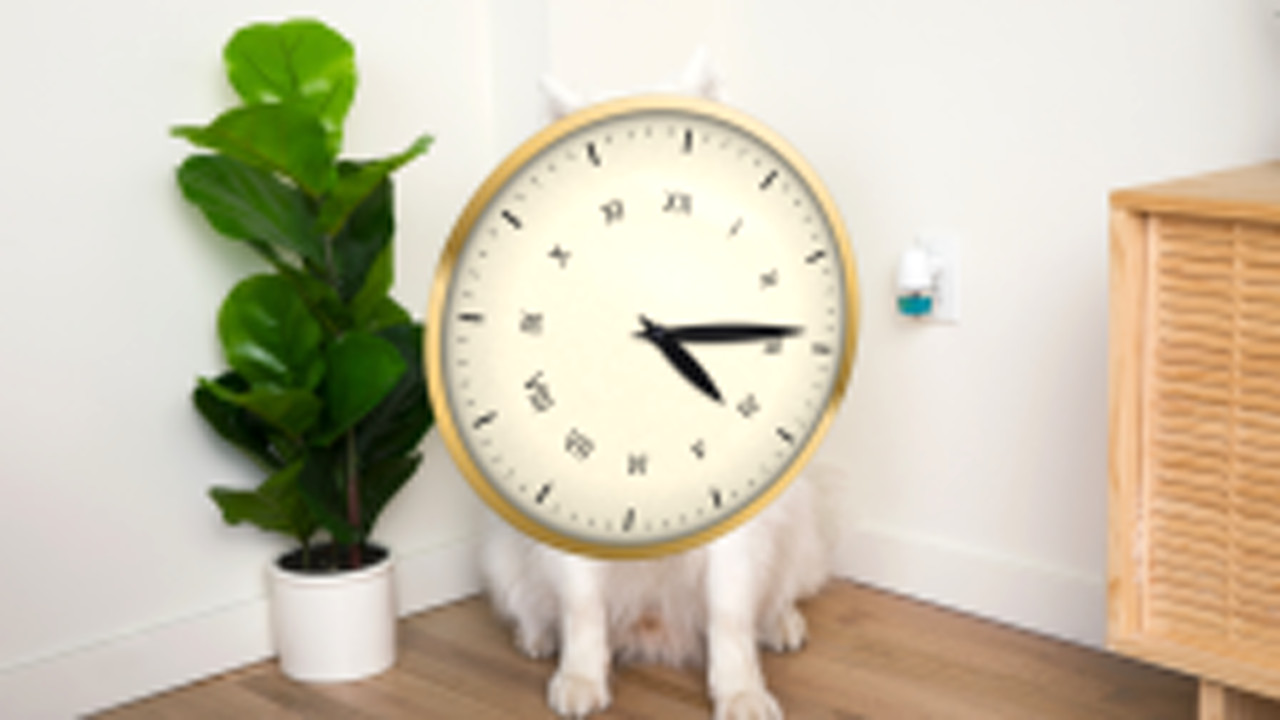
4:14
